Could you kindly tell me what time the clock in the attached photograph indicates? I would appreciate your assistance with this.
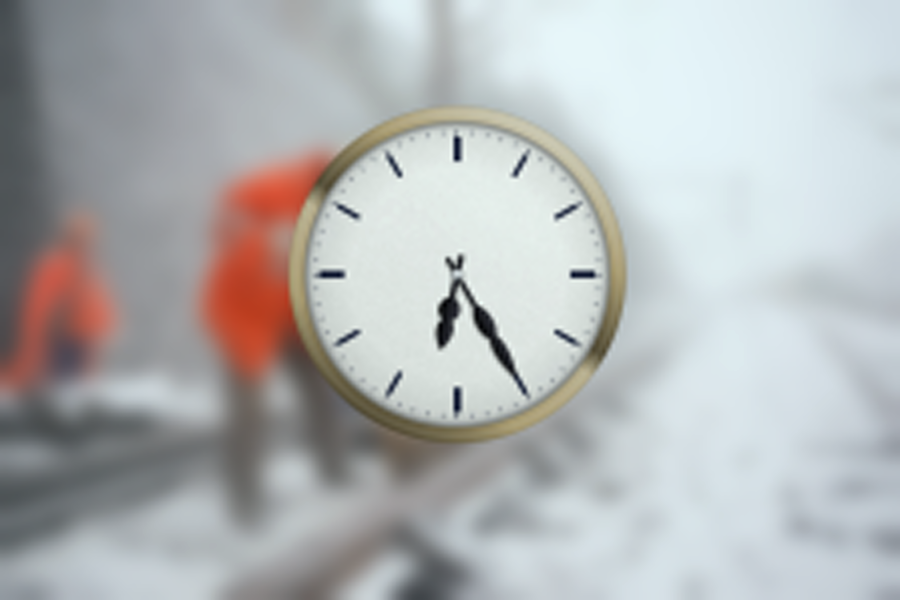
6:25
